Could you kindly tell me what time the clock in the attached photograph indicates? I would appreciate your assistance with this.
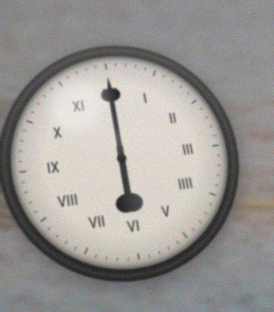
6:00
